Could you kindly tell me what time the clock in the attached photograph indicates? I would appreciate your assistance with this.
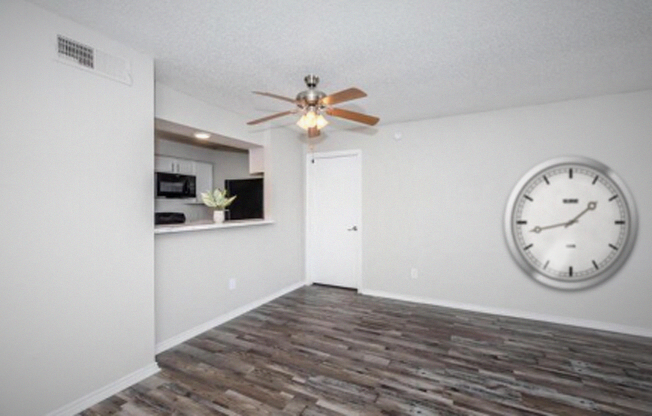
1:43
